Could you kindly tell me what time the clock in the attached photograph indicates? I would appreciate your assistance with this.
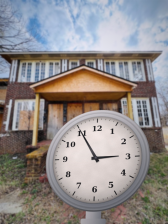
2:55
